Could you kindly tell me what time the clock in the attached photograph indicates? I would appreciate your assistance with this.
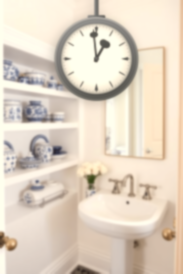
12:59
